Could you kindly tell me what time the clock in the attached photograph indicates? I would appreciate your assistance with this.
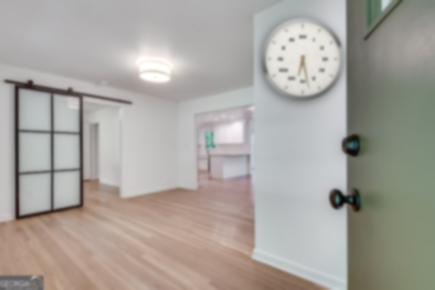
6:28
